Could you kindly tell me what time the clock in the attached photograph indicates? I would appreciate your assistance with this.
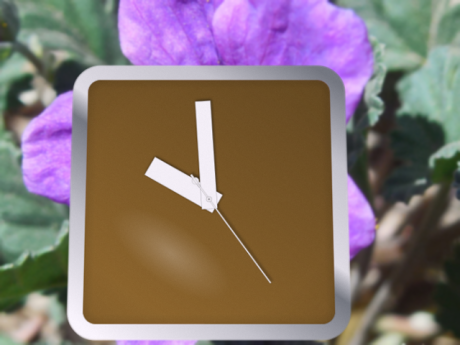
9:59:24
